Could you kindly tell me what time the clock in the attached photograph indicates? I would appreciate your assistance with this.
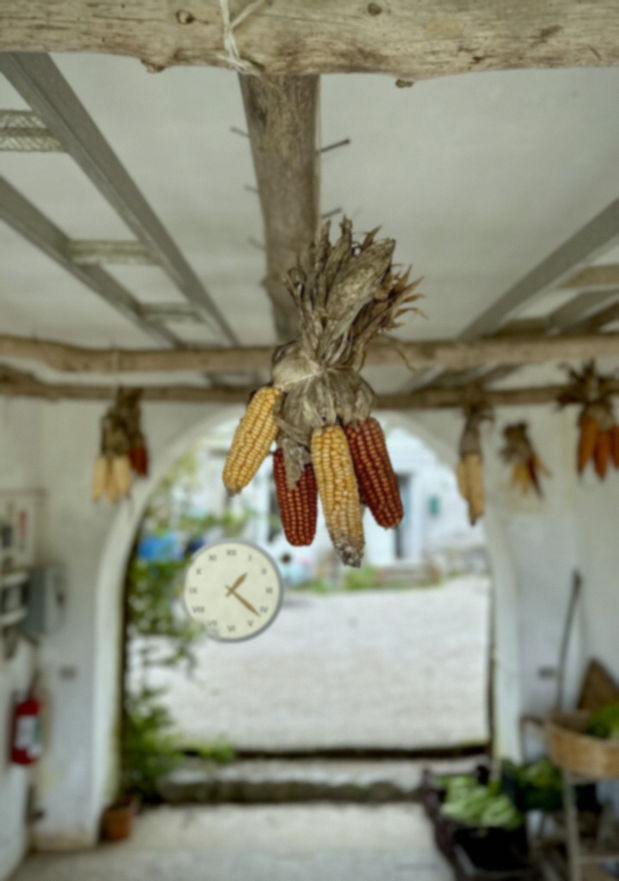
1:22
